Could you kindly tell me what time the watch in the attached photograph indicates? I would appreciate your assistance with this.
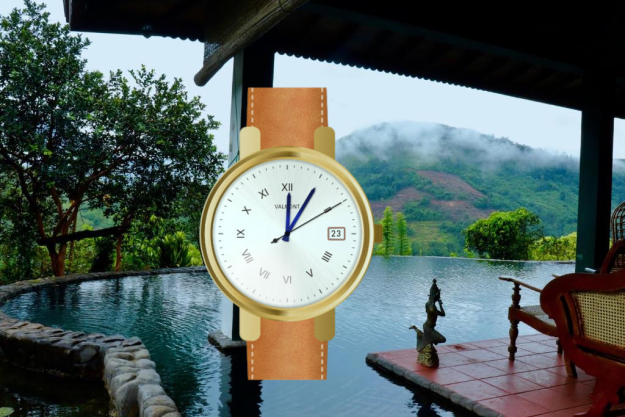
12:05:10
